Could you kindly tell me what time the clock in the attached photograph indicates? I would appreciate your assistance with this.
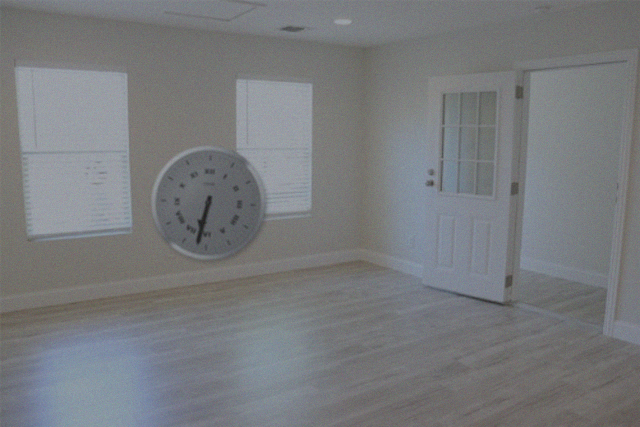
6:32
